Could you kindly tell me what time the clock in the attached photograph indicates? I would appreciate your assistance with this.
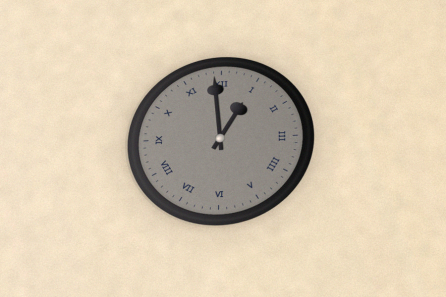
12:59
